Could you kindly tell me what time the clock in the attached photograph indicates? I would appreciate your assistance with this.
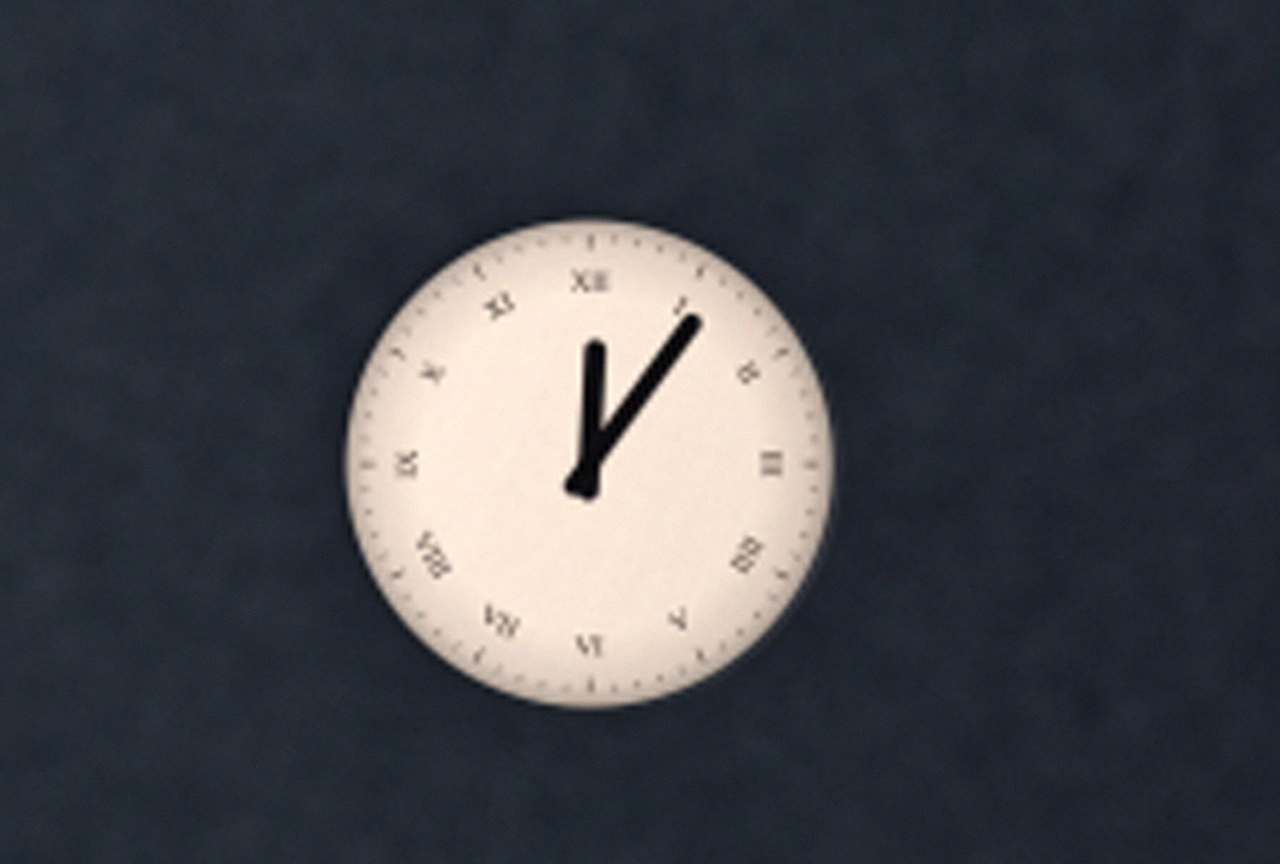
12:06
